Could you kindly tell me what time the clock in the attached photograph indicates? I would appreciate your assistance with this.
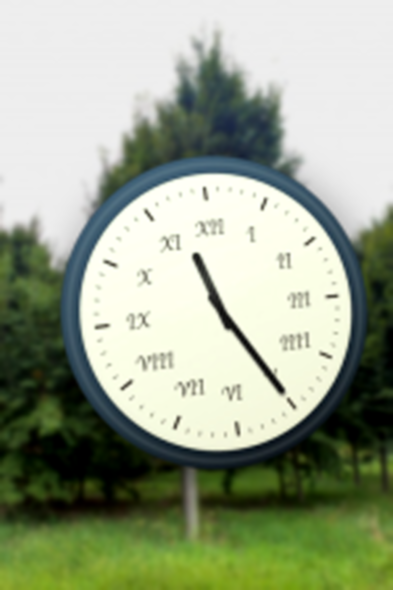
11:25
